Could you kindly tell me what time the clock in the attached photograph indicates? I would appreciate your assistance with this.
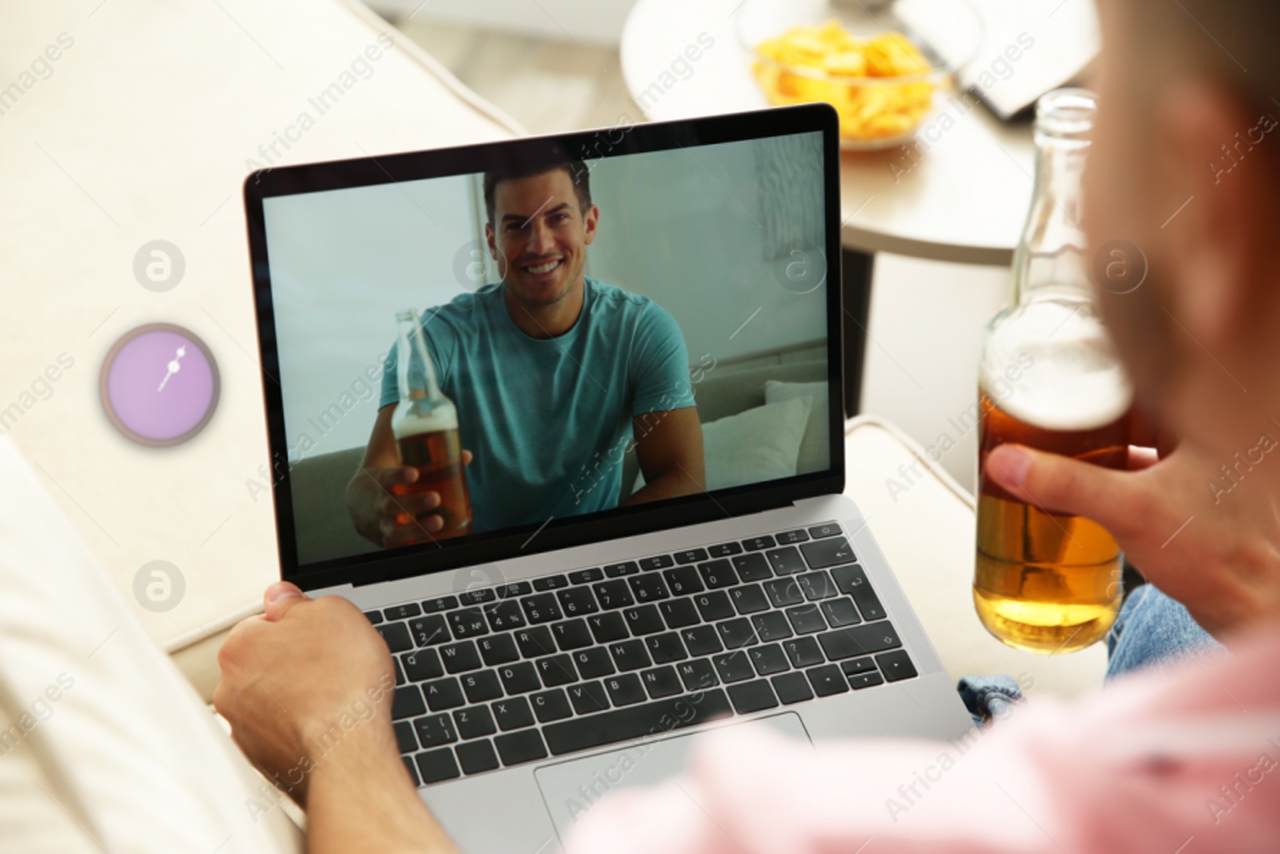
1:05
